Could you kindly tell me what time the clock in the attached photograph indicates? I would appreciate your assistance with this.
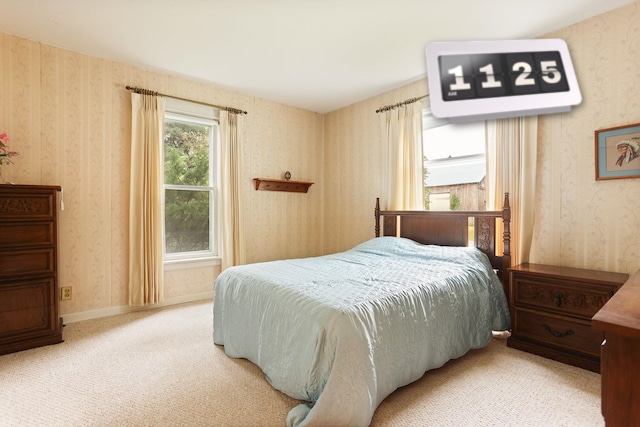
11:25
